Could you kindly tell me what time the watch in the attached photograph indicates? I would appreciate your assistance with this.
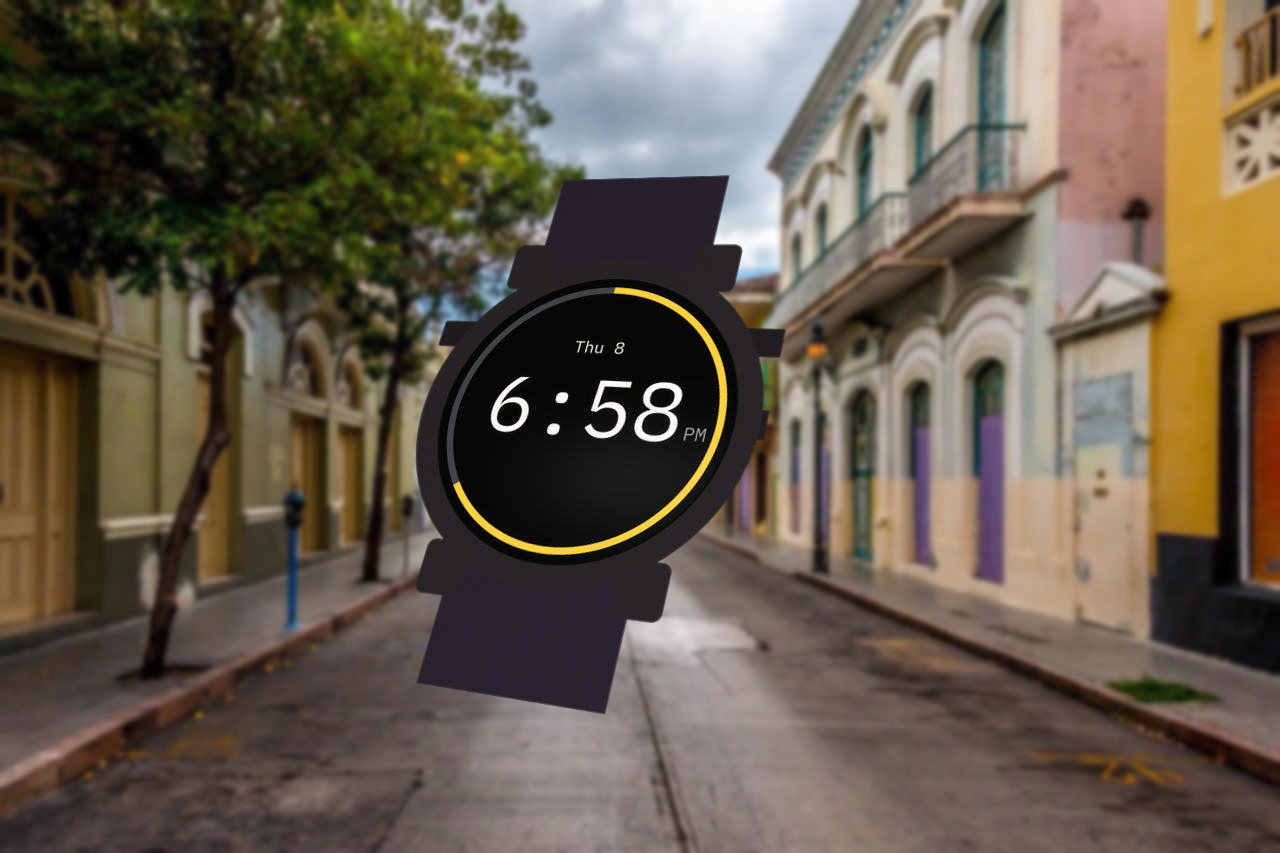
6:58
